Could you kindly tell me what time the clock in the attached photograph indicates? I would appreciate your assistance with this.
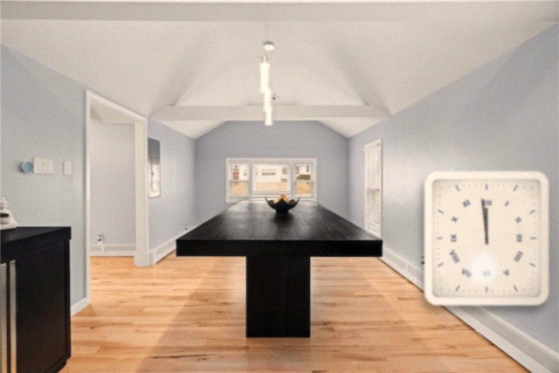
11:59
